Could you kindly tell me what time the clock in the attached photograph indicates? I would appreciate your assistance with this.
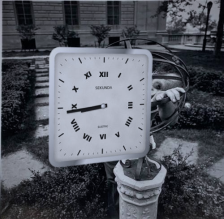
8:44
